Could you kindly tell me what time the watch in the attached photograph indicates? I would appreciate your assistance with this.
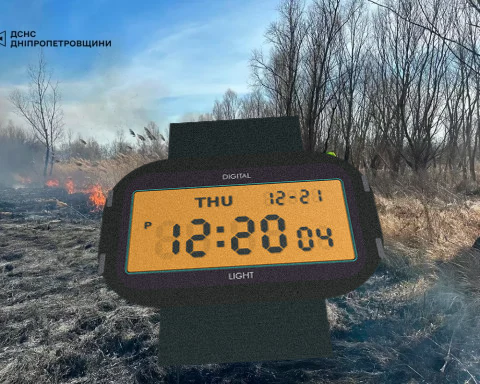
12:20:04
